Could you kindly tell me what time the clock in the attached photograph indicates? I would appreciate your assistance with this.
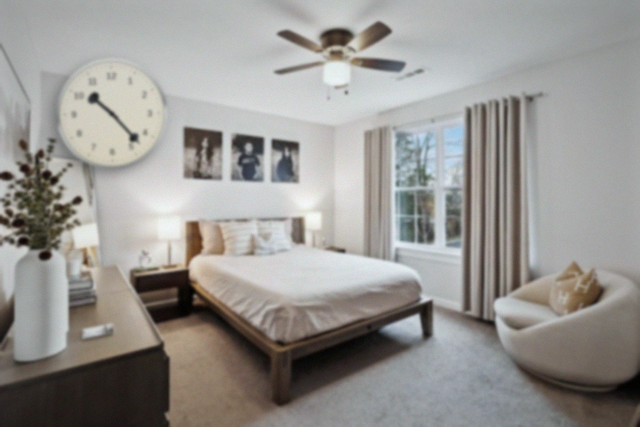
10:23
